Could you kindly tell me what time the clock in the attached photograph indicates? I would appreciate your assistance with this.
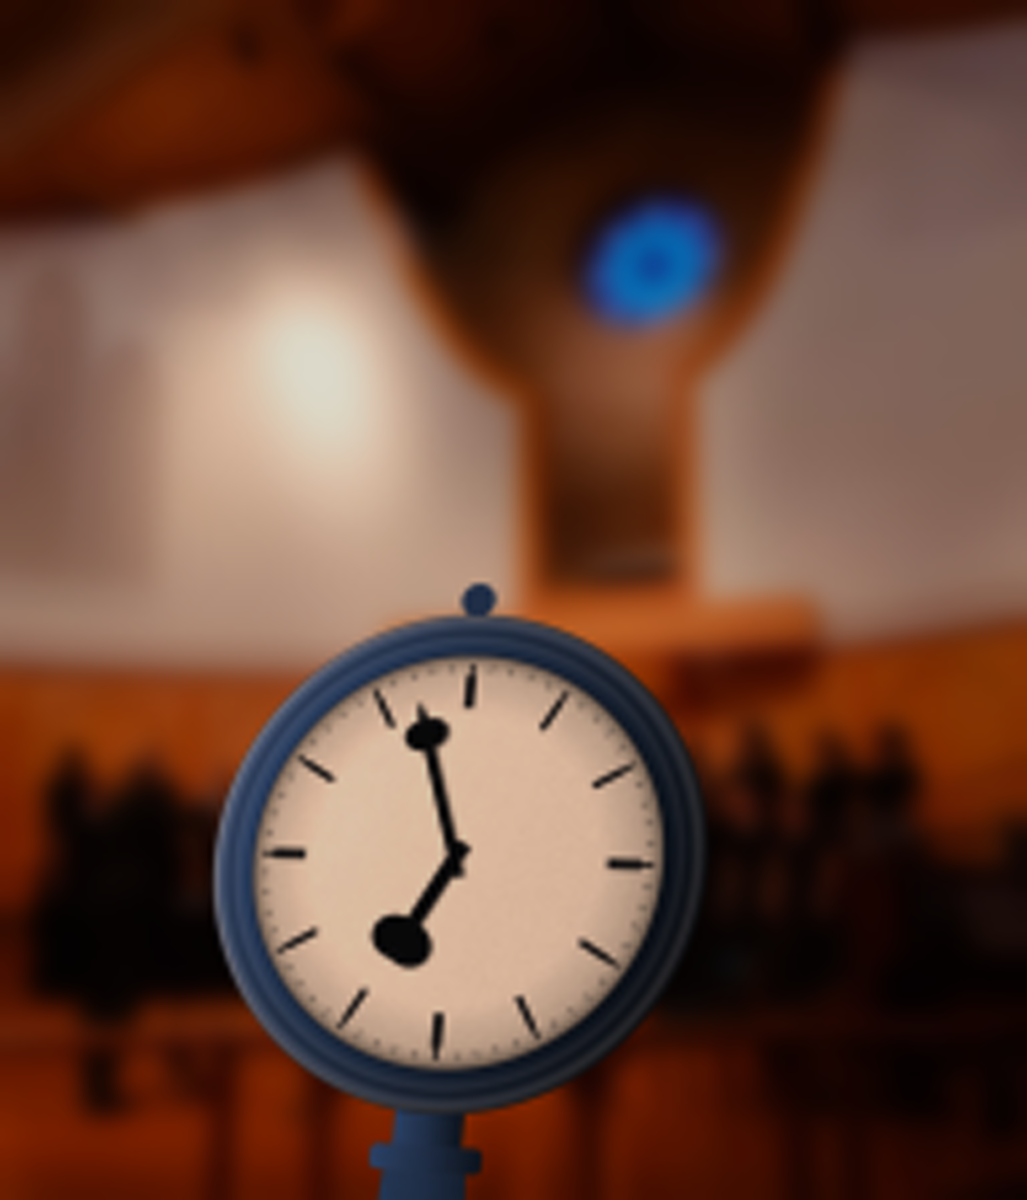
6:57
